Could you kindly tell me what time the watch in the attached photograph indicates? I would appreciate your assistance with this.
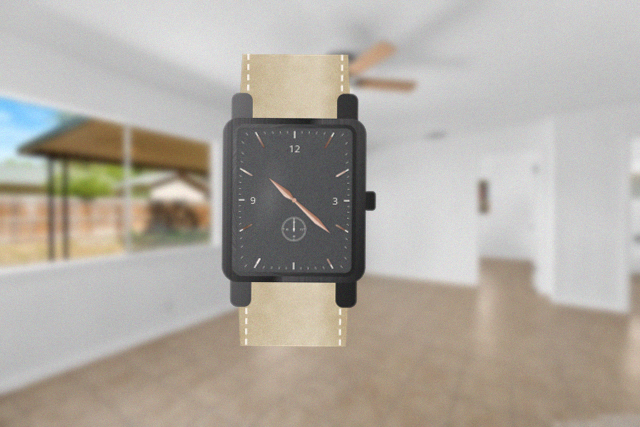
10:22
